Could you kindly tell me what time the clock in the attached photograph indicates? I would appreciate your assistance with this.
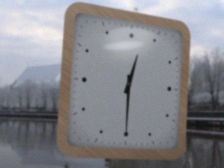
12:30
